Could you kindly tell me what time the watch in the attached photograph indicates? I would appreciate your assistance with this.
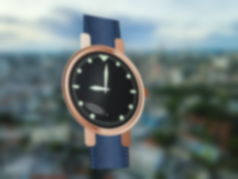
9:01
